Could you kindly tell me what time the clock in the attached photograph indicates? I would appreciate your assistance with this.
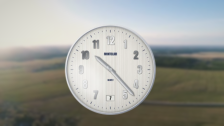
10:23
